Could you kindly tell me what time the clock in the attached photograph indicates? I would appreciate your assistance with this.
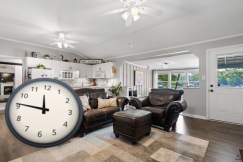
11:46
